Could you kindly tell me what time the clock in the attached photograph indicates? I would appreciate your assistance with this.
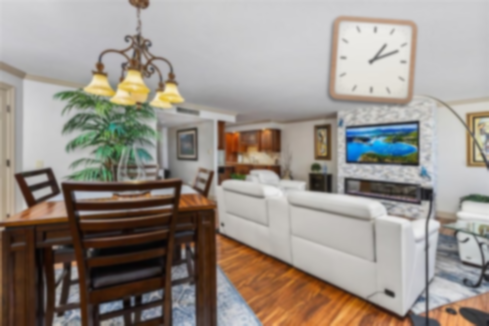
1:11
